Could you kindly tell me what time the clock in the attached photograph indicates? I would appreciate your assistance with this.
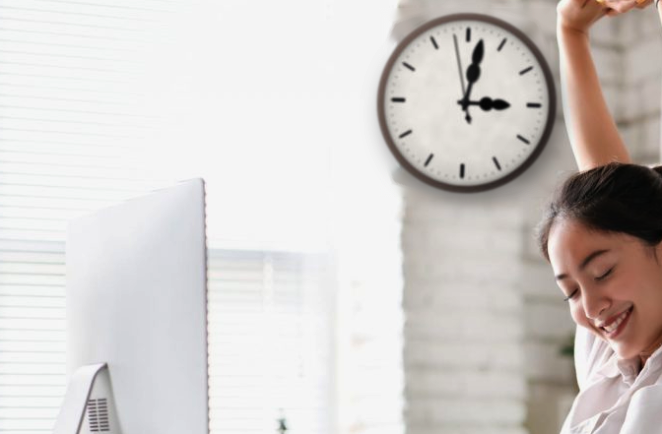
3:01:58
